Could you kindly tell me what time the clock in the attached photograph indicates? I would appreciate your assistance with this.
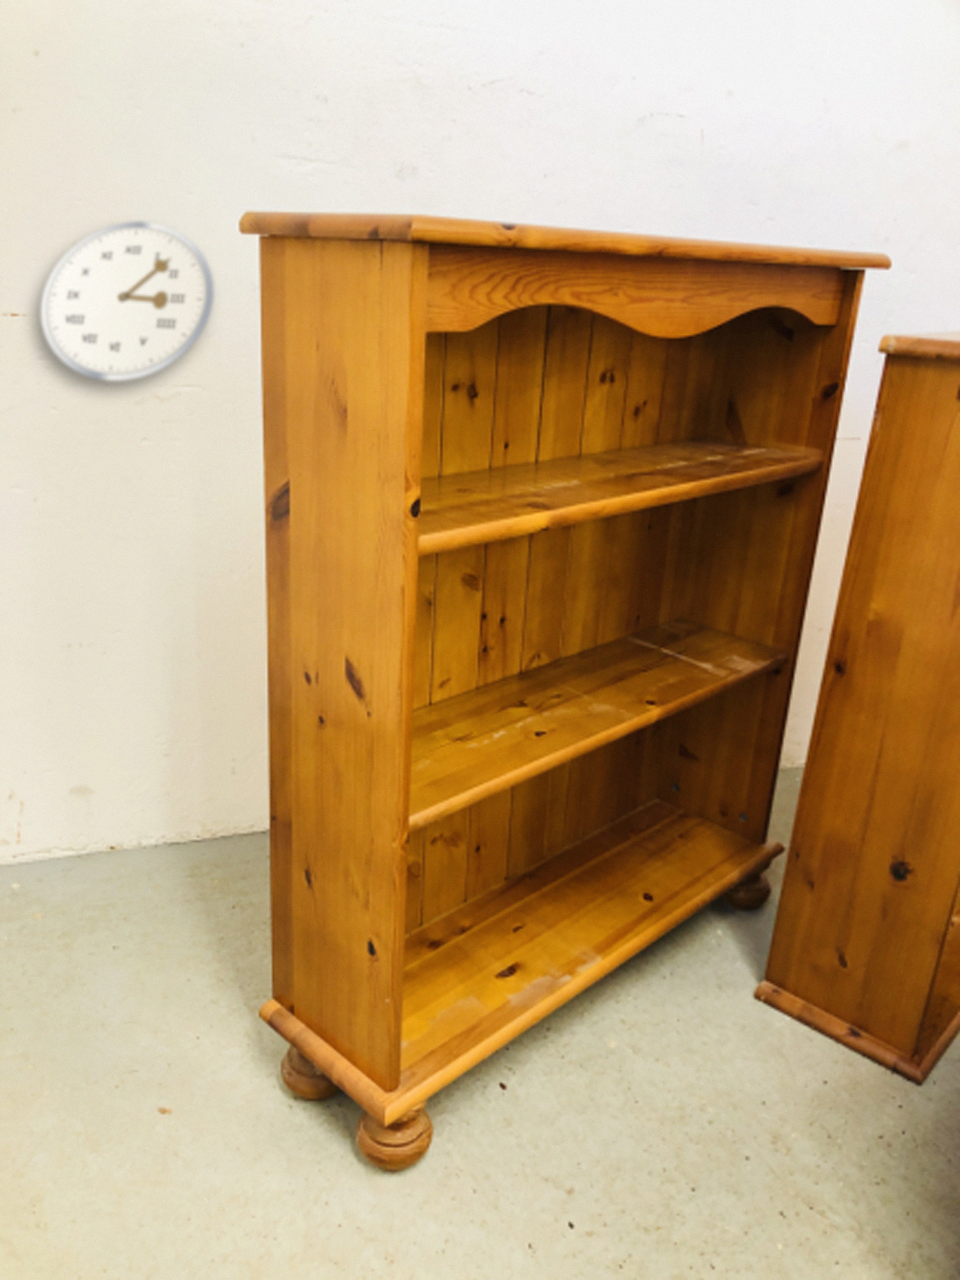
3:07
